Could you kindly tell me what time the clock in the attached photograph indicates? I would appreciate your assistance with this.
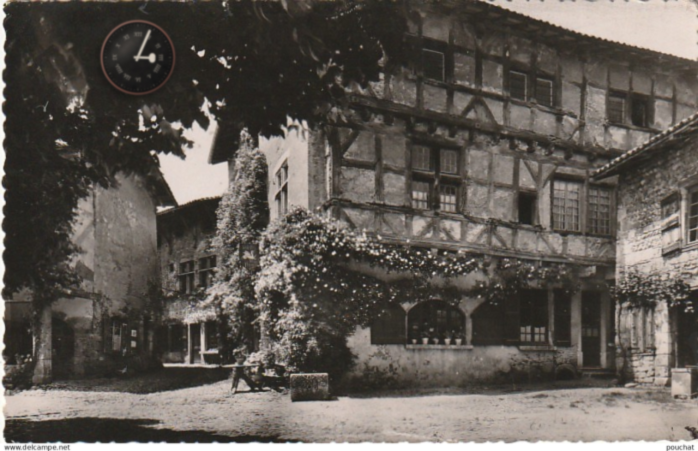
3:04
